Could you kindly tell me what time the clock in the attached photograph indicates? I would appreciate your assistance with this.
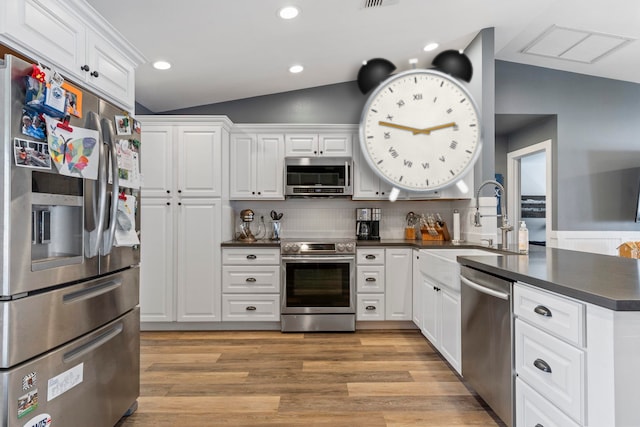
2:48
